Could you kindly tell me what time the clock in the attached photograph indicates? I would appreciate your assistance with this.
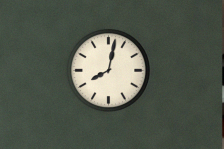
8:02
